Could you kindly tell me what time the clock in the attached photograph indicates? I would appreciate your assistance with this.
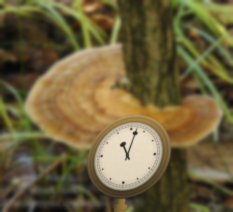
11:02
